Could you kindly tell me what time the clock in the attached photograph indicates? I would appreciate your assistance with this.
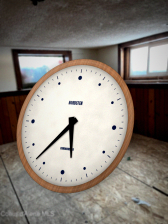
5:37
